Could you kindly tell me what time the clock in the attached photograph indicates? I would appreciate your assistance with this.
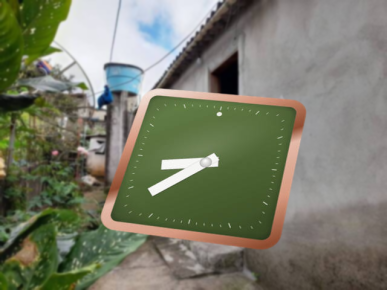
8:38
